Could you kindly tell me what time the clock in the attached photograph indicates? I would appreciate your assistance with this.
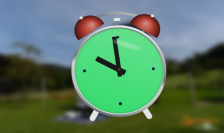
9:59
